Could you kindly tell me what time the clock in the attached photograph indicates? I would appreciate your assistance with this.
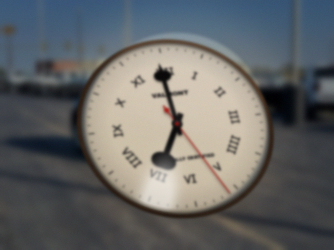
6:59:26
